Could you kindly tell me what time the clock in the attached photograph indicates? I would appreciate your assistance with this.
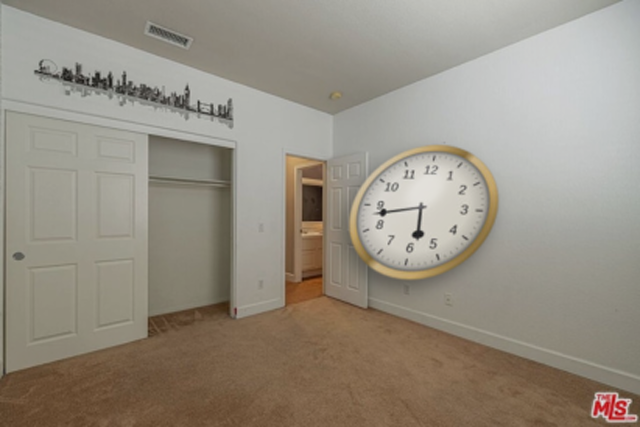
5:43
